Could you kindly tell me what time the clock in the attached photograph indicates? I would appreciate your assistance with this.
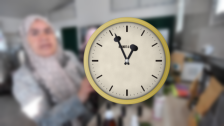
12:56
